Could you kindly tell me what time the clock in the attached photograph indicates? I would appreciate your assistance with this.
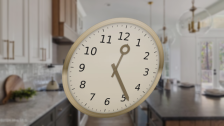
12:24
